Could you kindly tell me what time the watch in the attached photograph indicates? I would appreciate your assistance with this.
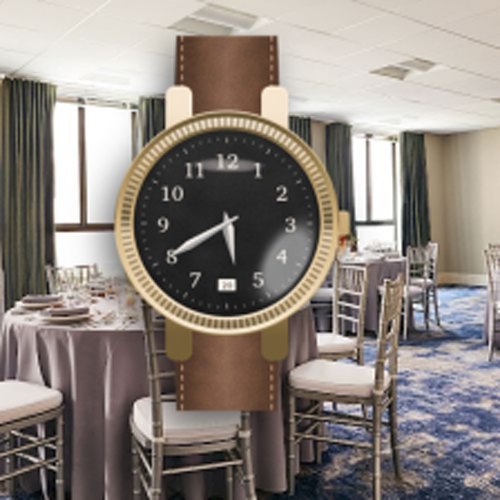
5:40
